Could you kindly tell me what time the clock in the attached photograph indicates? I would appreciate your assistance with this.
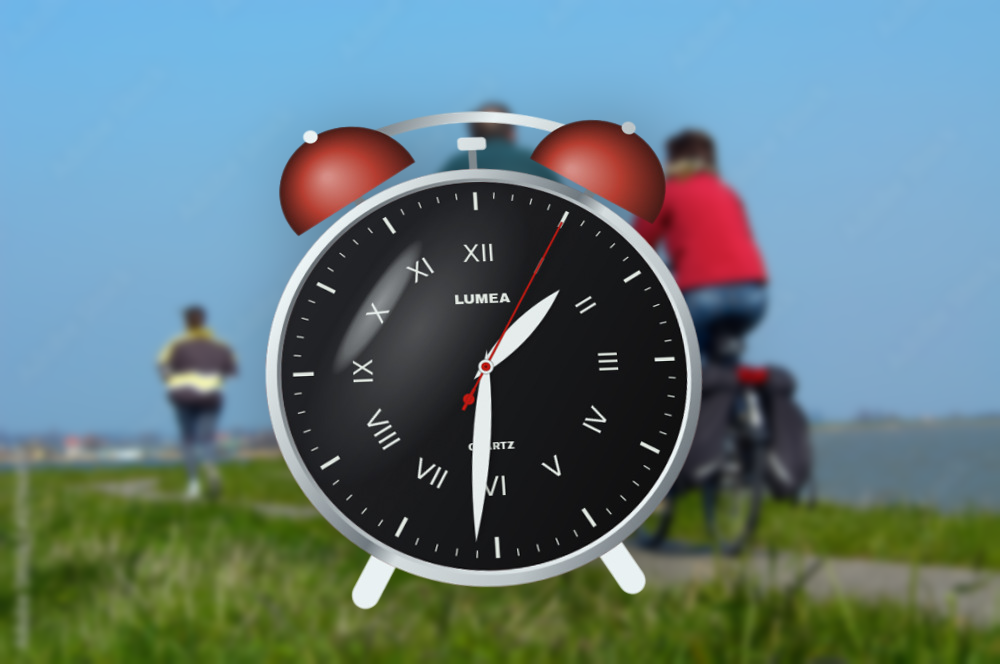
1:31:05
